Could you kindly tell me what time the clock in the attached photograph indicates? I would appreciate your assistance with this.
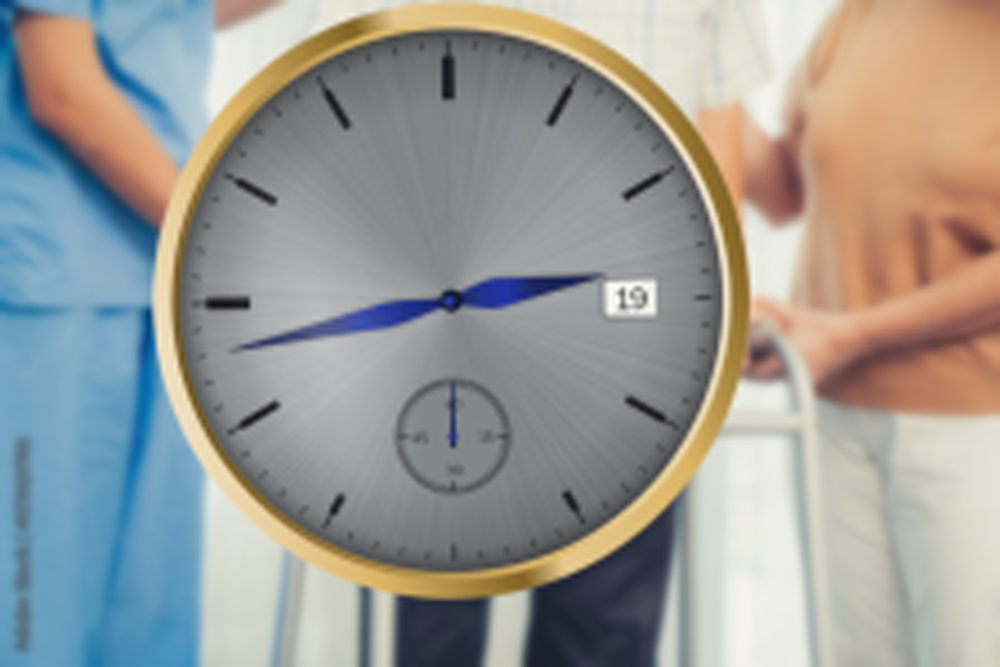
2:43
